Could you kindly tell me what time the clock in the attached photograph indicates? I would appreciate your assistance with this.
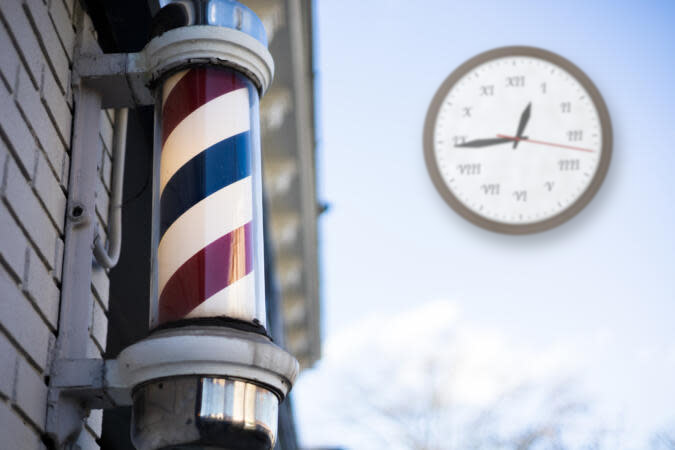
12:44:17
